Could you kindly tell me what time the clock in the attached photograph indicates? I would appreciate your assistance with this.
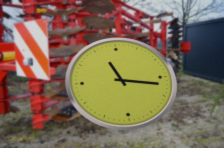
11:17
